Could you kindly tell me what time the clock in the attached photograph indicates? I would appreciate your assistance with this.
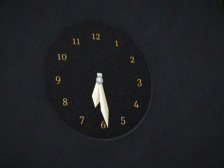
6:29
